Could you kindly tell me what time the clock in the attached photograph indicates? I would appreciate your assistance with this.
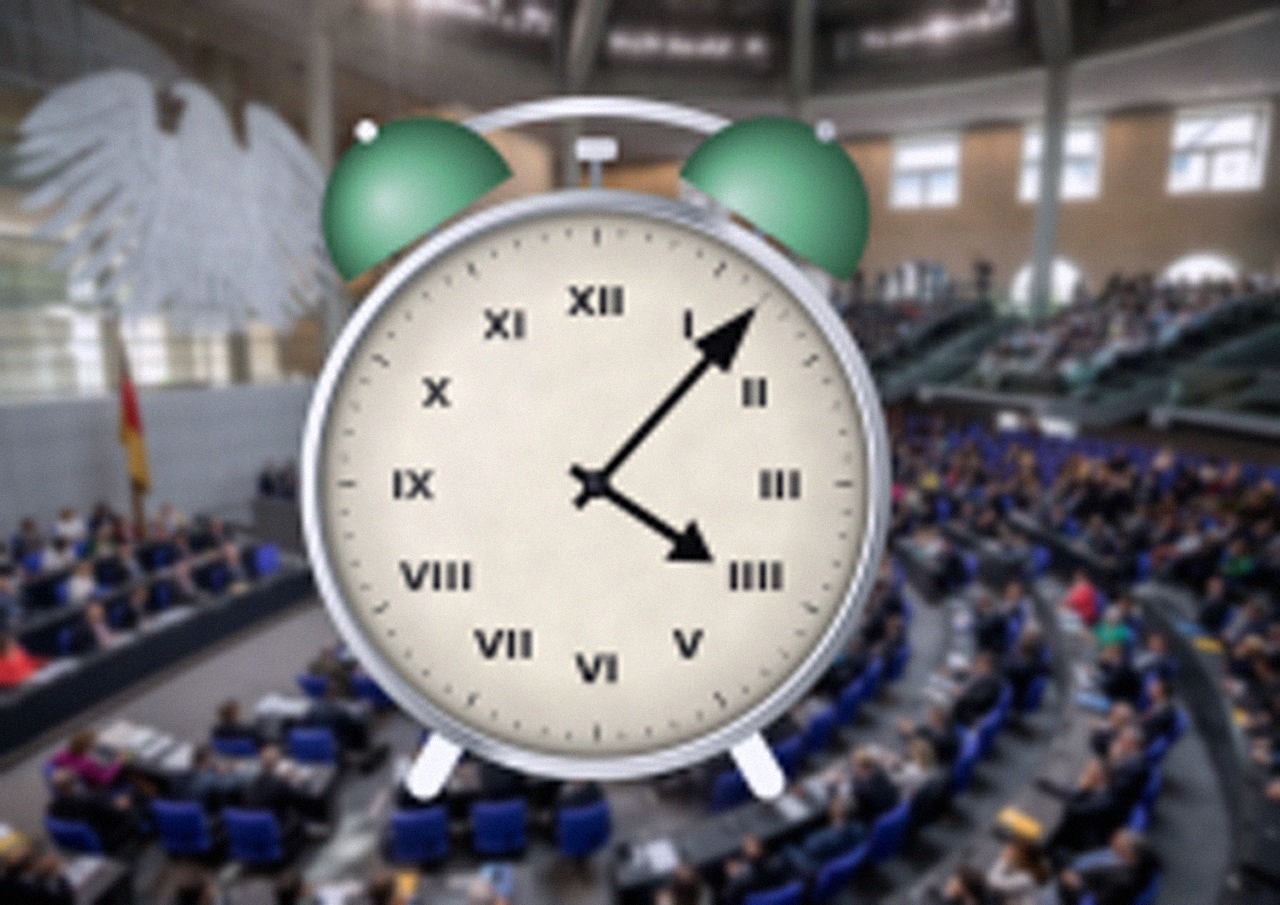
4:07
